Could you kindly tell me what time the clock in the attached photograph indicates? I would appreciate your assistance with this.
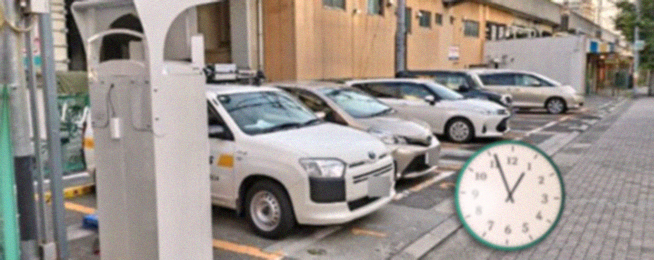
12:56
